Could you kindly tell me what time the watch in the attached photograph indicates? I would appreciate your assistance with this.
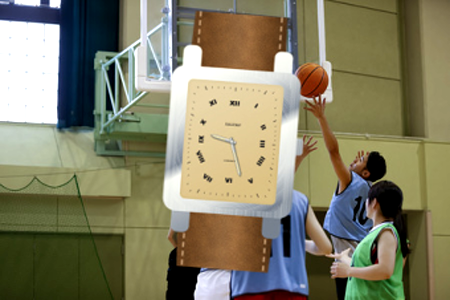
9:27
